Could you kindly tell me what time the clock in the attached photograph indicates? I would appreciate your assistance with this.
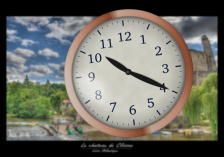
10:20
